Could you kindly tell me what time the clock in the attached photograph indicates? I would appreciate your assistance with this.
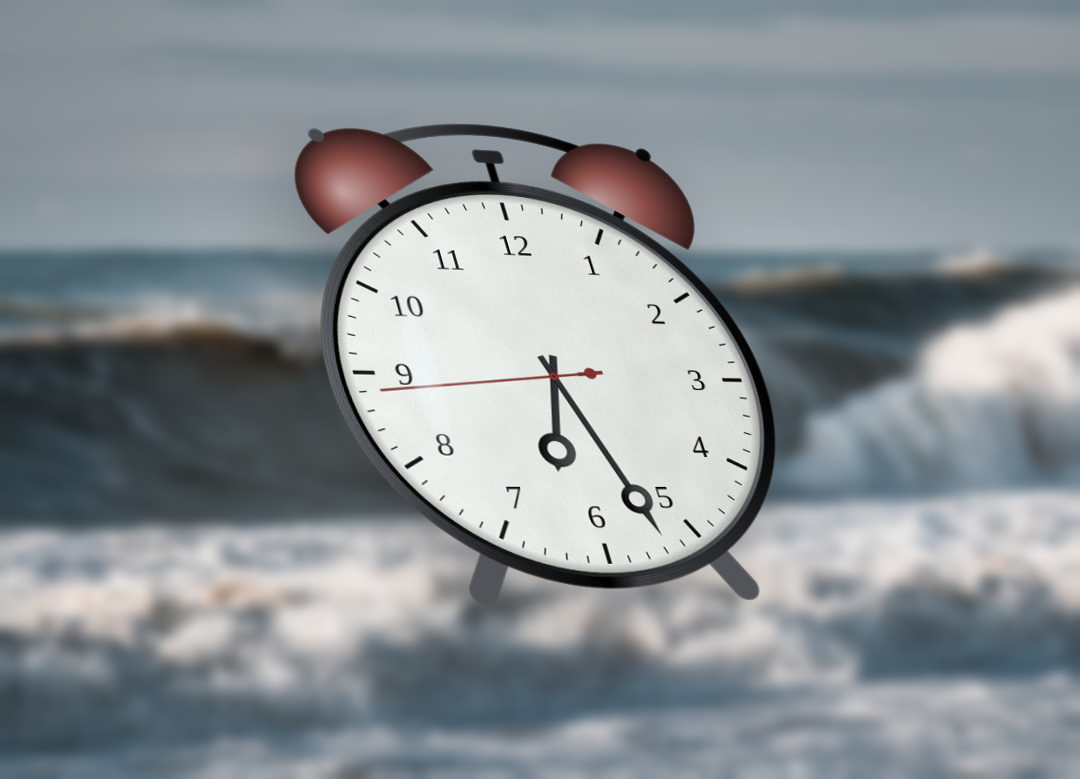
6:26:44
